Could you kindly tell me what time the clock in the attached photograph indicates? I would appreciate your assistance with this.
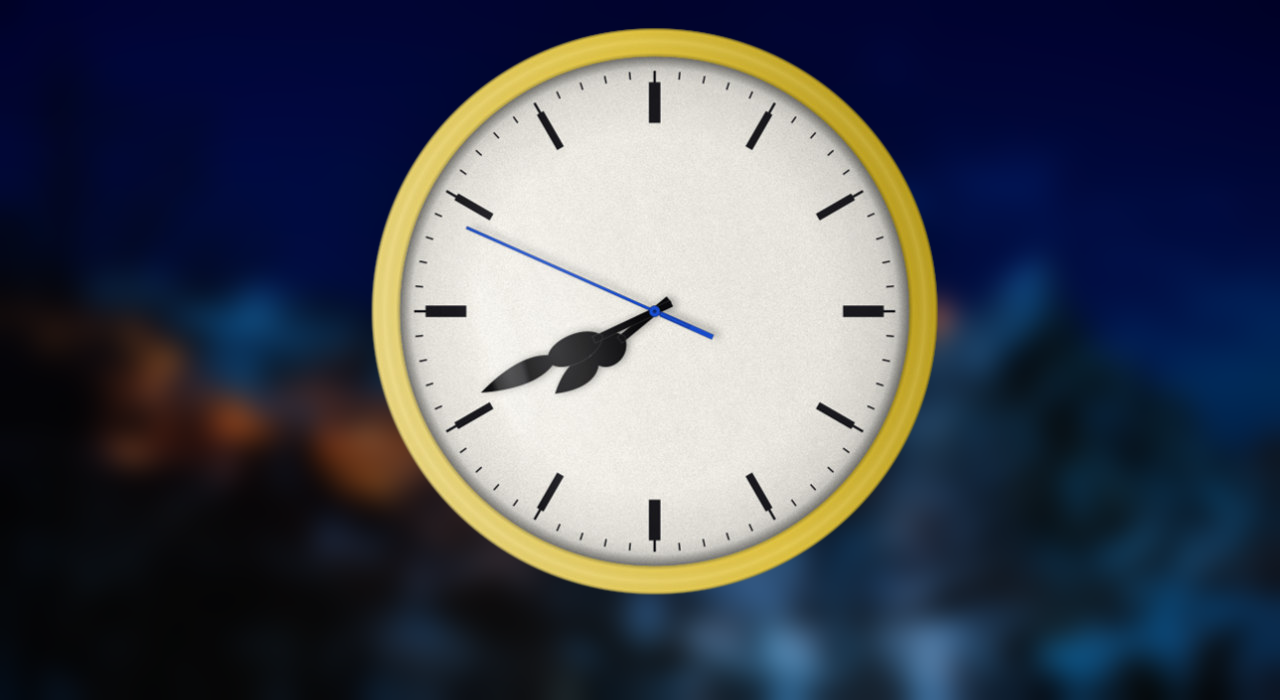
7:40:49
